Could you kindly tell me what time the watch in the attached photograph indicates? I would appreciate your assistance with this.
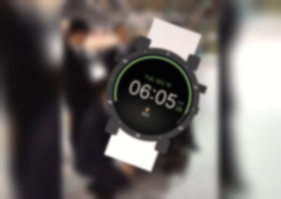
6:05
